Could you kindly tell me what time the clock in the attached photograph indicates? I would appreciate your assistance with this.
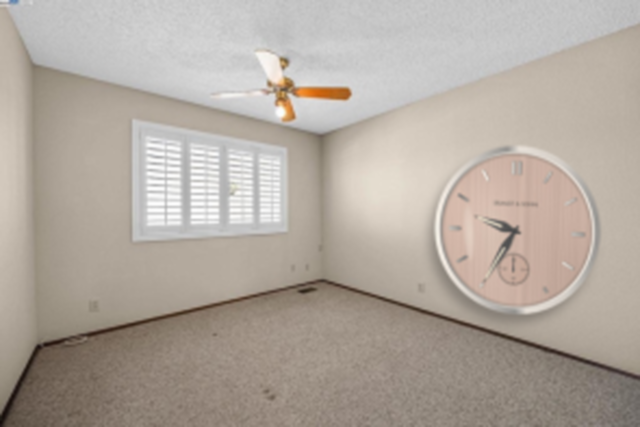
9:35
